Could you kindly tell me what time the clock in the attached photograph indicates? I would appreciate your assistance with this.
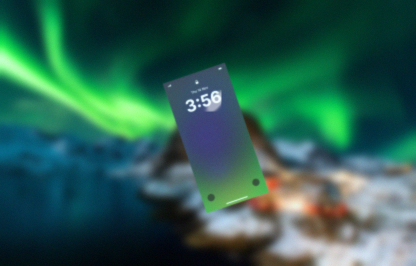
3:56
